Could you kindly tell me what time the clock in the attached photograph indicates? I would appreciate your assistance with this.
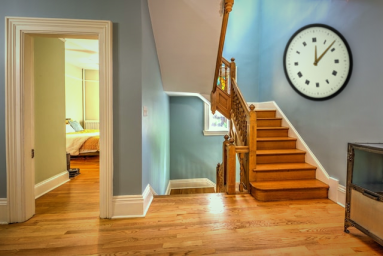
12:08
